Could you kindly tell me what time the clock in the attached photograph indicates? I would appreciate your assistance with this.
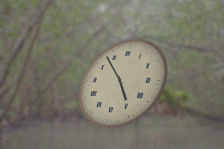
4:53
